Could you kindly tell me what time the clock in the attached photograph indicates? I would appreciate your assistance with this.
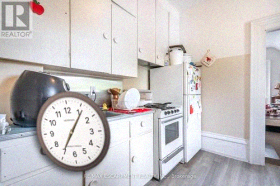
7:06
